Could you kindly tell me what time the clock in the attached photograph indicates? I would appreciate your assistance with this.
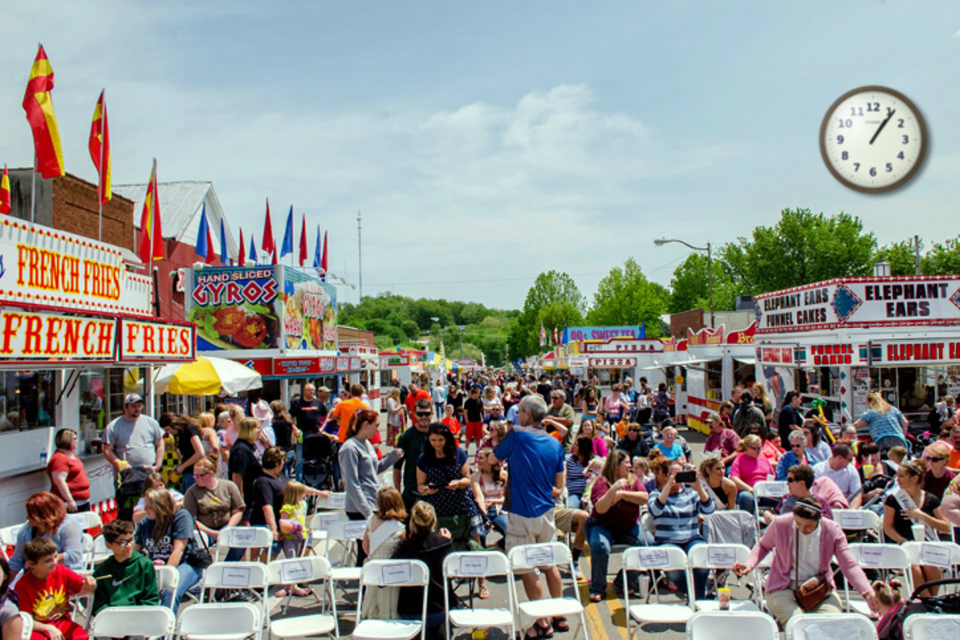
1:06
